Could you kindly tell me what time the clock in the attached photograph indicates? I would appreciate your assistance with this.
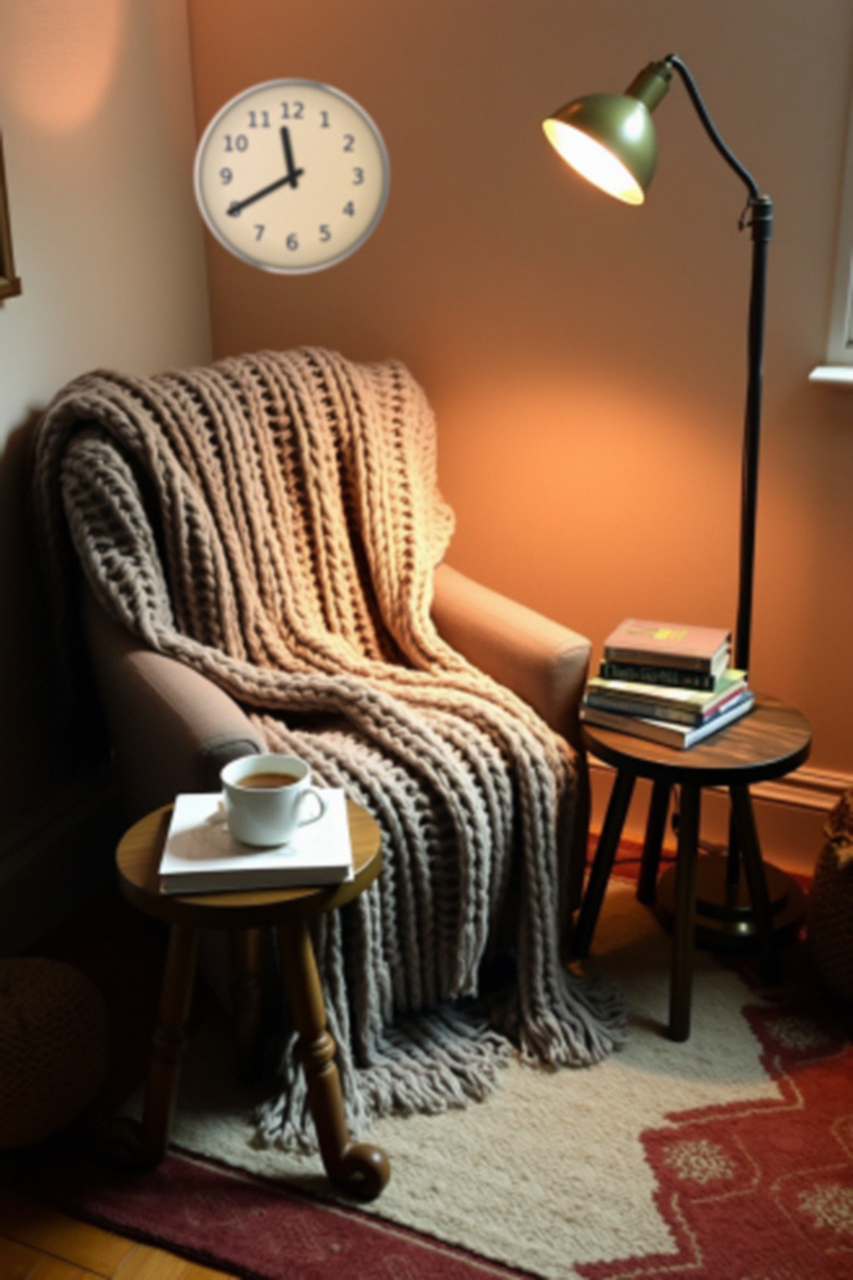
11:40
